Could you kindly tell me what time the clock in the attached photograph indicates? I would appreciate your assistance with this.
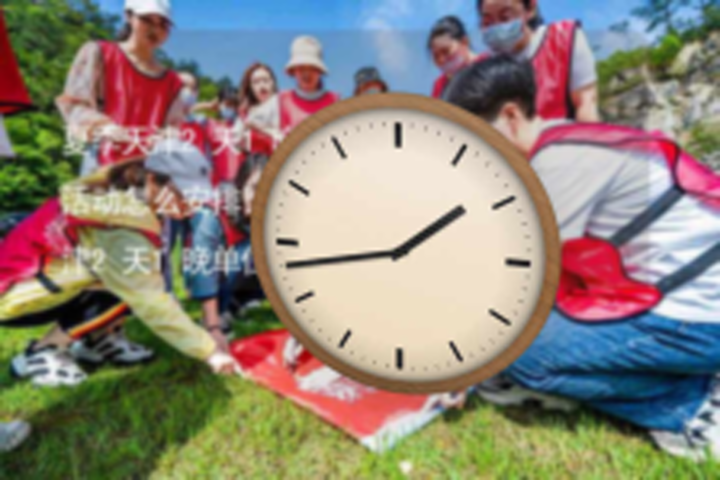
1:43
